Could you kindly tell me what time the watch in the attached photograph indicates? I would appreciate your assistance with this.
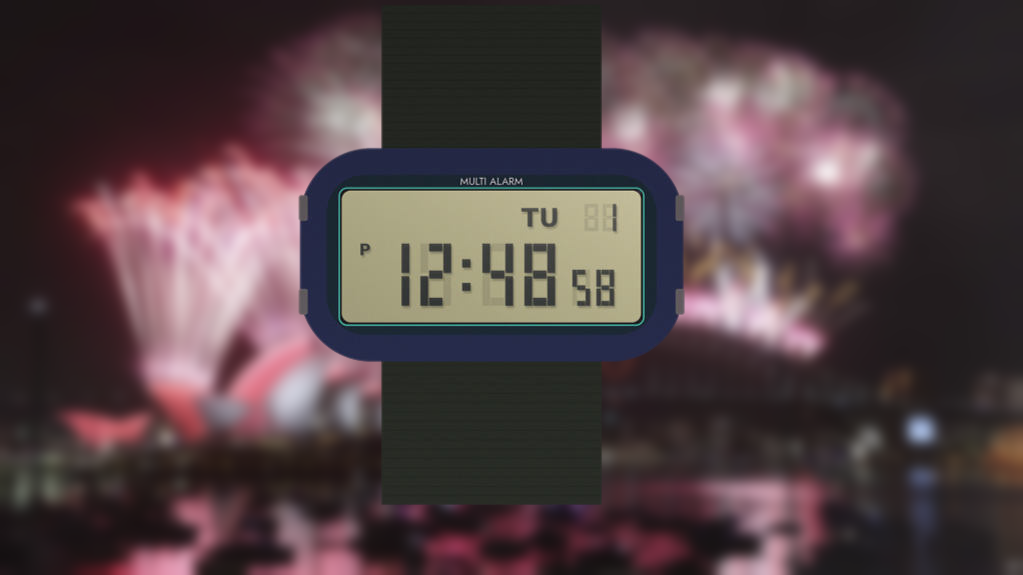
12:48:58
